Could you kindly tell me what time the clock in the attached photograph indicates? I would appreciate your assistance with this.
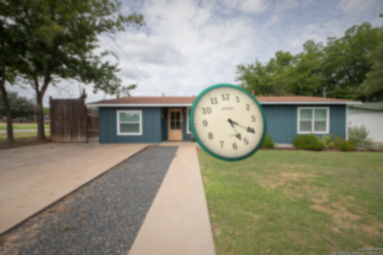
5:20
